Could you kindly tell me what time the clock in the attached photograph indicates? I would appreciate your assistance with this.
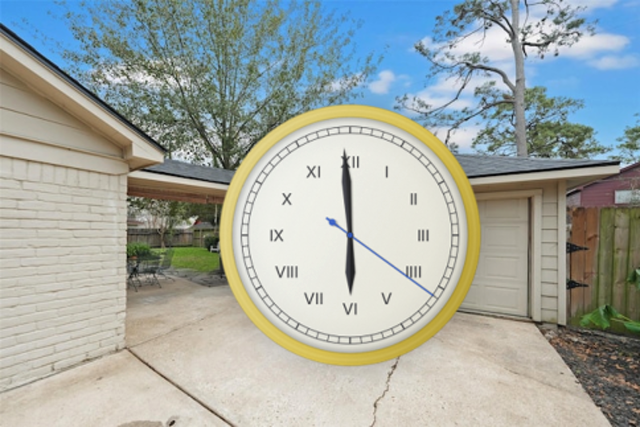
5:59:21
